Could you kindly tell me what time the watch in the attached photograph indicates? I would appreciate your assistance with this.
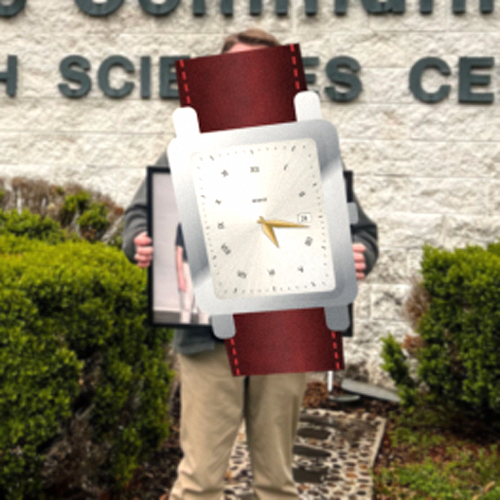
5:17
